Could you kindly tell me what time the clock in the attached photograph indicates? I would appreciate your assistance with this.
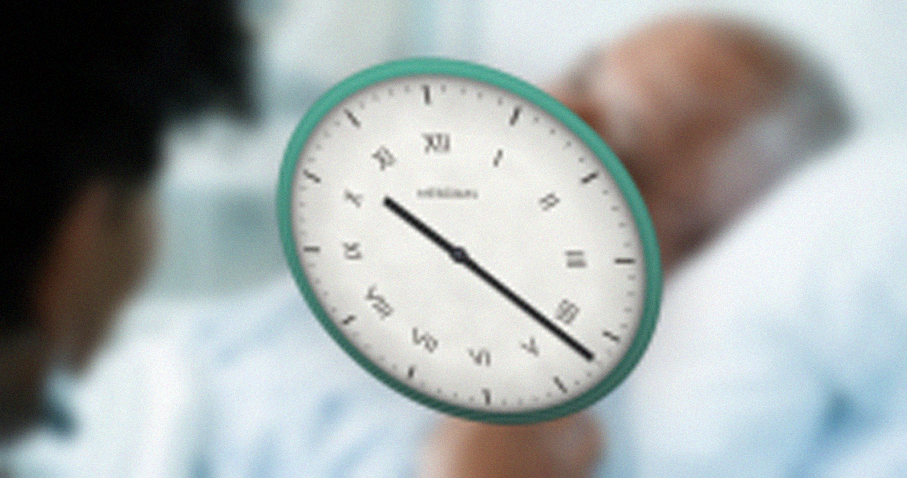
10:22
